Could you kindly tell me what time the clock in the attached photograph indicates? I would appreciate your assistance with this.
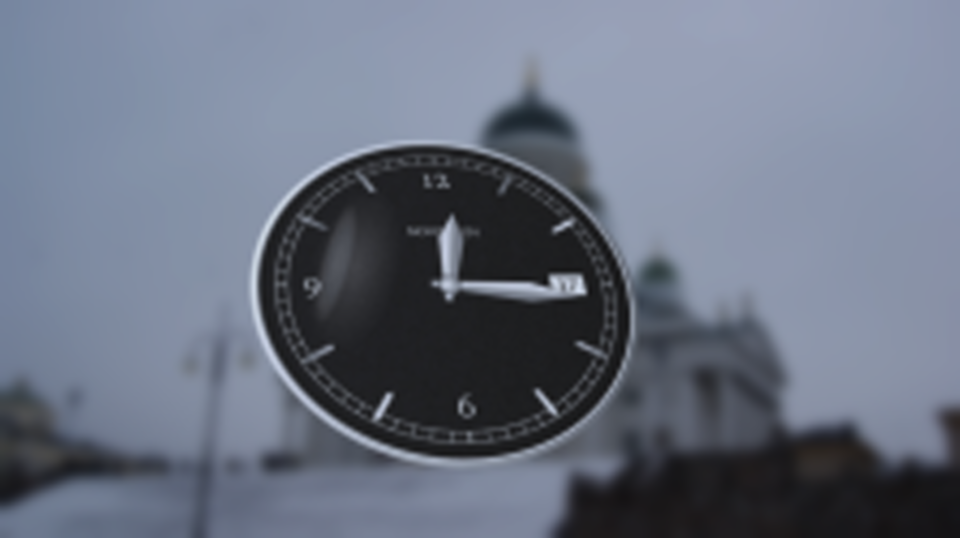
12:16
